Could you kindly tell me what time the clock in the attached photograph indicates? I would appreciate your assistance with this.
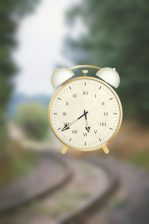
5:39
